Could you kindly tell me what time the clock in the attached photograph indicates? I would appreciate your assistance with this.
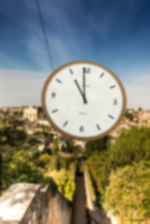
10:59
